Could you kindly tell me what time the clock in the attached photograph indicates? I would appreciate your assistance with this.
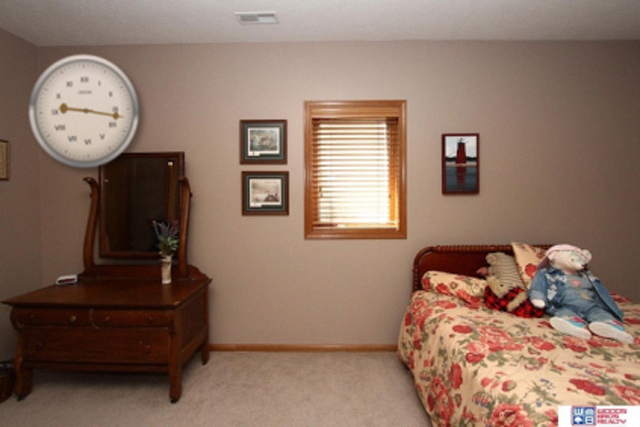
9:17
